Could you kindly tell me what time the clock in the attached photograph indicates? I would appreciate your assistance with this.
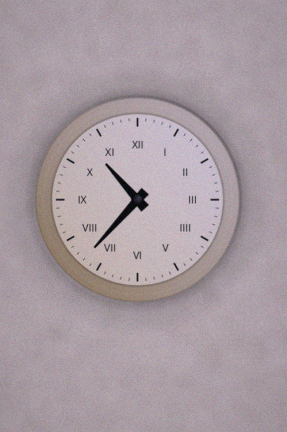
10:37
